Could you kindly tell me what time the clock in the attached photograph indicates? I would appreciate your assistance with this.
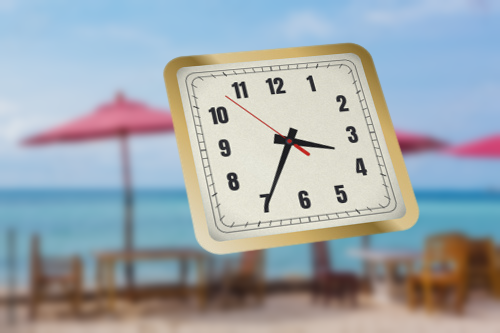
3:34:53
